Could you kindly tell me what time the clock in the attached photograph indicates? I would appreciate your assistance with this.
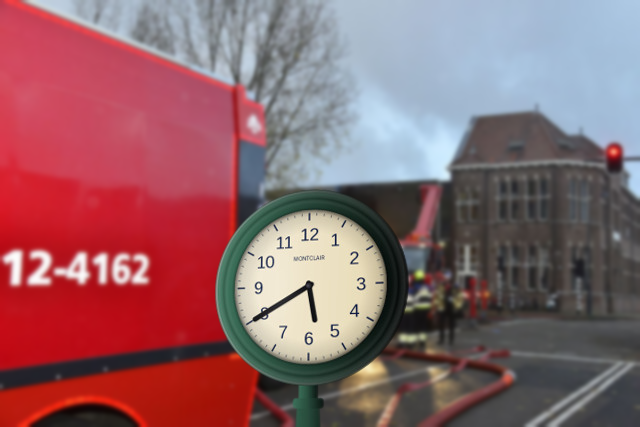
5:40
